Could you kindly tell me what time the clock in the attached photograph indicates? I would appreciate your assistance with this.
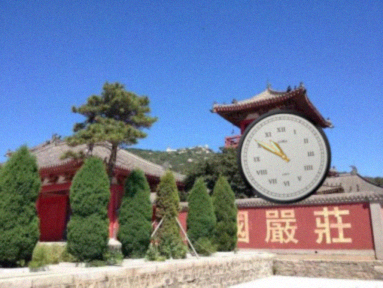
10:51
